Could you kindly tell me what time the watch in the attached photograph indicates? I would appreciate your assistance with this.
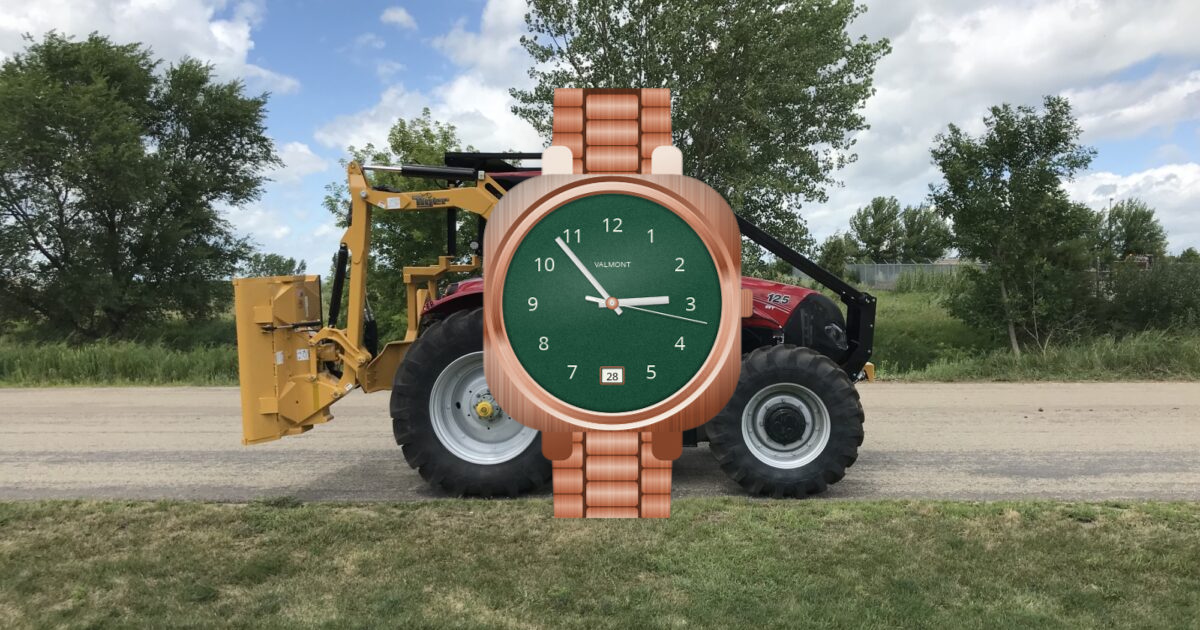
2:53:17
